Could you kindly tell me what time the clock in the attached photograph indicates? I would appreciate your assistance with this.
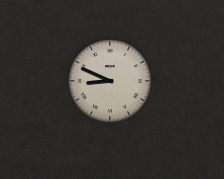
8:49
